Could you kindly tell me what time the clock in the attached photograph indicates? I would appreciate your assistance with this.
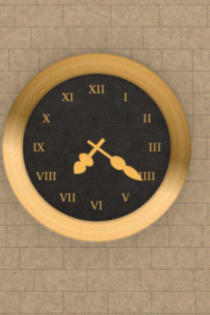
7:21
